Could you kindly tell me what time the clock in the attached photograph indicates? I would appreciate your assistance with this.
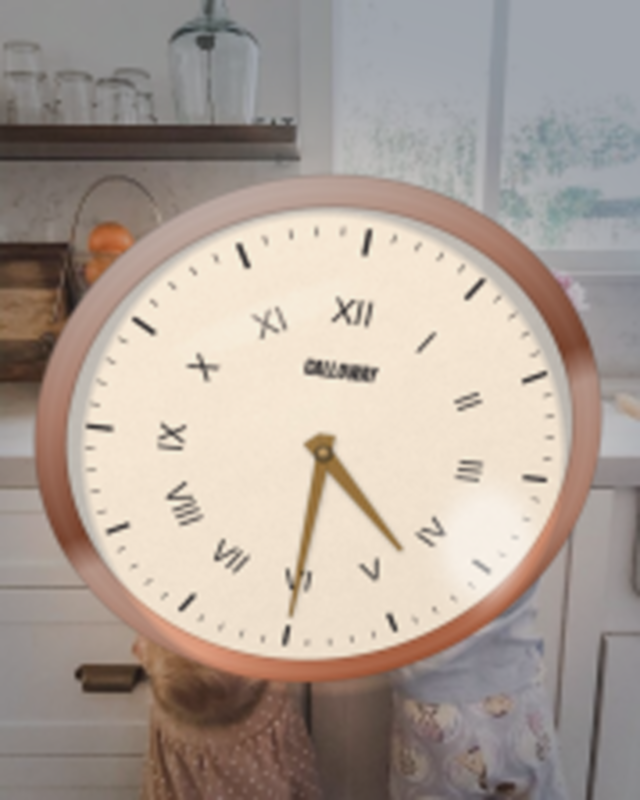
4:30
